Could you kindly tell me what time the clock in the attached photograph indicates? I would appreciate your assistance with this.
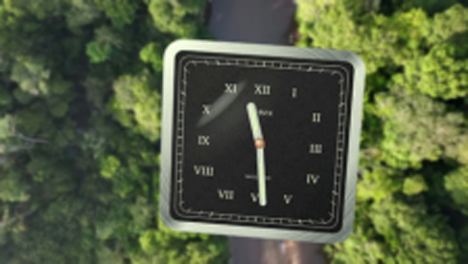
11:29
